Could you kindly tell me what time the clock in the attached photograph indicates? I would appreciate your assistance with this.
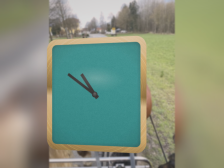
10:51
